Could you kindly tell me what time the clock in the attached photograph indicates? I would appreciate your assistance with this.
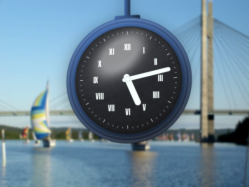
5:13
